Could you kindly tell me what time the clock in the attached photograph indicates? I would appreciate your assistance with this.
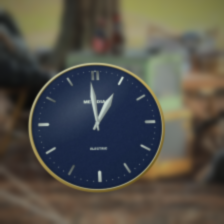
12:59
